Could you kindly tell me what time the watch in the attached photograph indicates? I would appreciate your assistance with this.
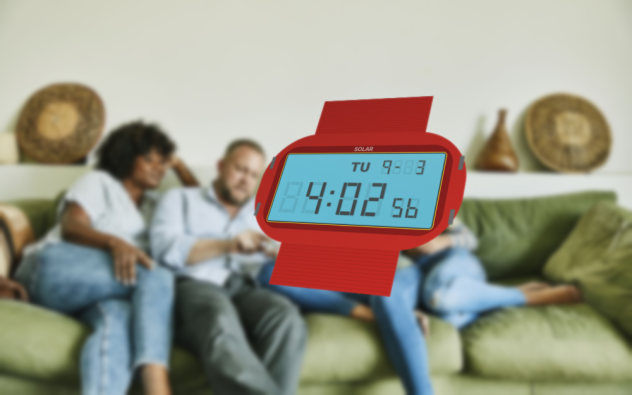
4:02:56
